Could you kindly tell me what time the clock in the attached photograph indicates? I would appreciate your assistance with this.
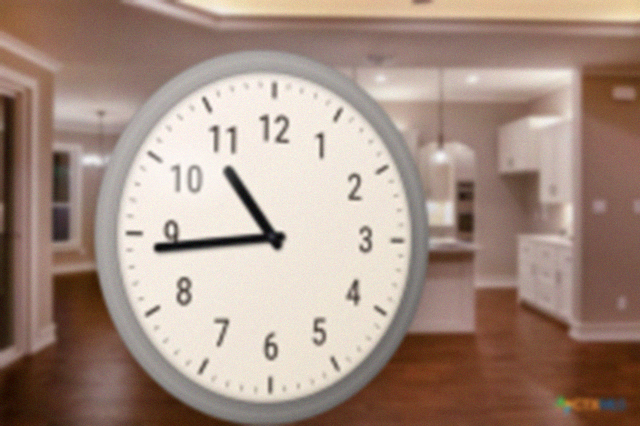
10:44
